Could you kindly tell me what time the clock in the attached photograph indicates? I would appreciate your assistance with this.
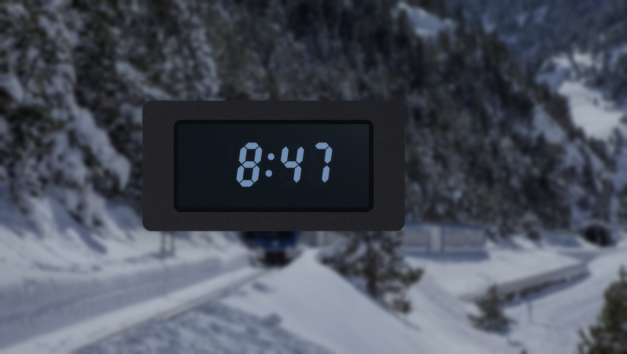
8:47
